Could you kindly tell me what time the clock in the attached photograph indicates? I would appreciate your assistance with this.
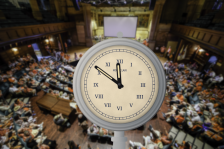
11:51
